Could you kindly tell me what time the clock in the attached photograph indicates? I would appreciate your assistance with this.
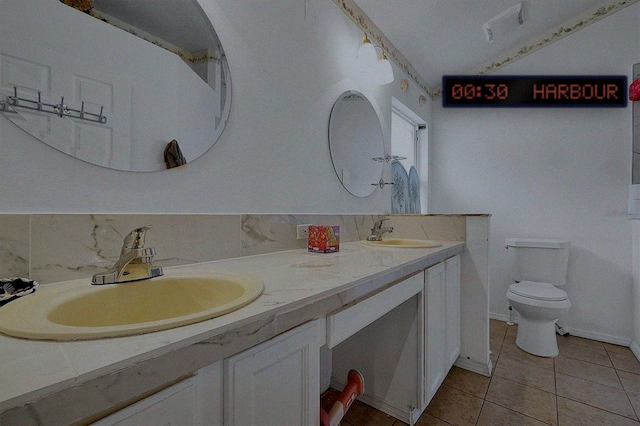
0:30
